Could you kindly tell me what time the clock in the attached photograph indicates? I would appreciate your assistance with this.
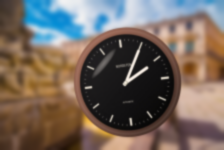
2:05
